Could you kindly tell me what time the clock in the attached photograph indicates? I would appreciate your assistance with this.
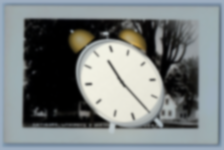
11:25
